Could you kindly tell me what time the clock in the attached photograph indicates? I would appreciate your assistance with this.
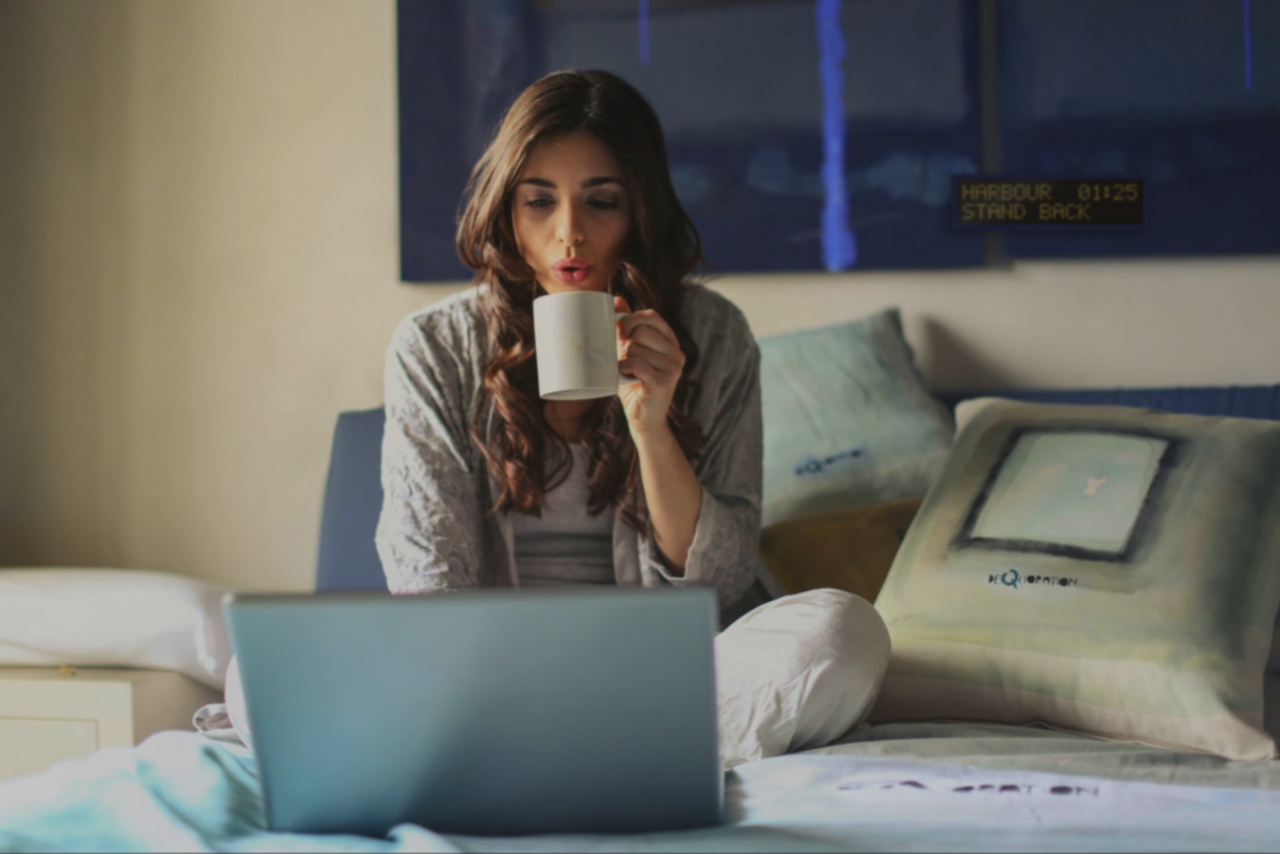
1:25
